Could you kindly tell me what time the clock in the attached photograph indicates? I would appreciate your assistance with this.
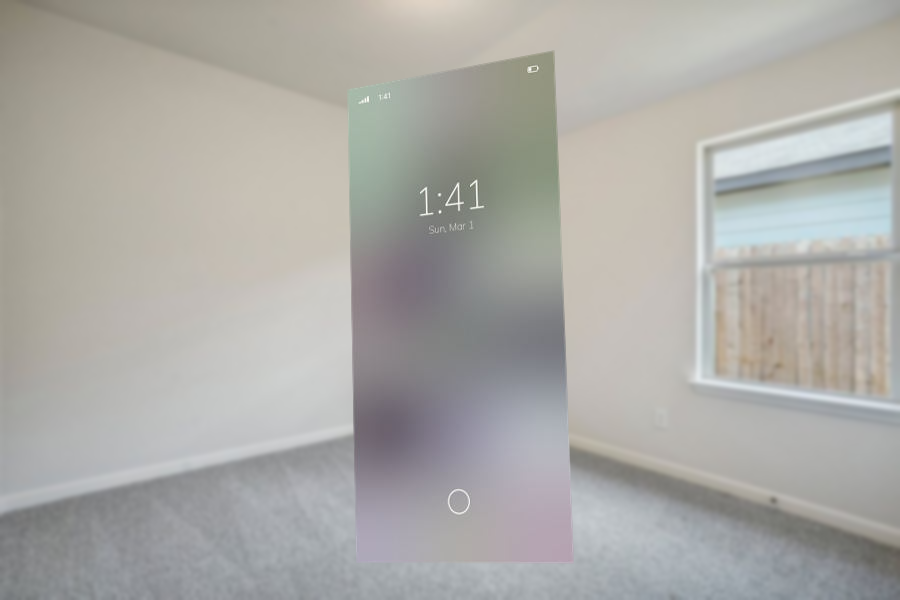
1:41
